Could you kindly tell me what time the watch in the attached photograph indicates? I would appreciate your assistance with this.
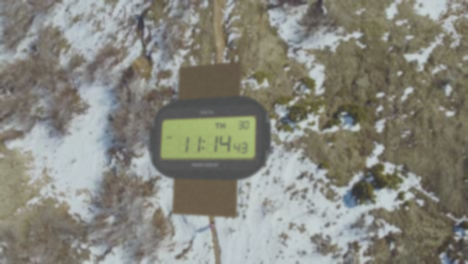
11:14
